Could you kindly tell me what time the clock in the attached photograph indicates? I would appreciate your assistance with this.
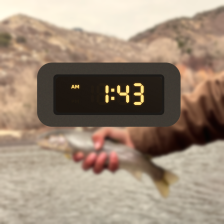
1:43
